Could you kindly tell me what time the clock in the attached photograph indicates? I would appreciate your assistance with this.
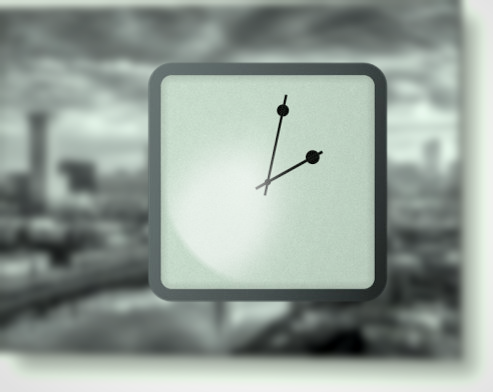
2:02
